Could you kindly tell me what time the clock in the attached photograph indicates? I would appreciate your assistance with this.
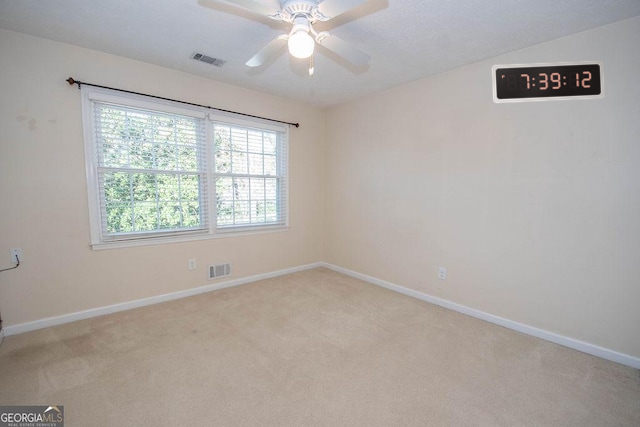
7:39:12
